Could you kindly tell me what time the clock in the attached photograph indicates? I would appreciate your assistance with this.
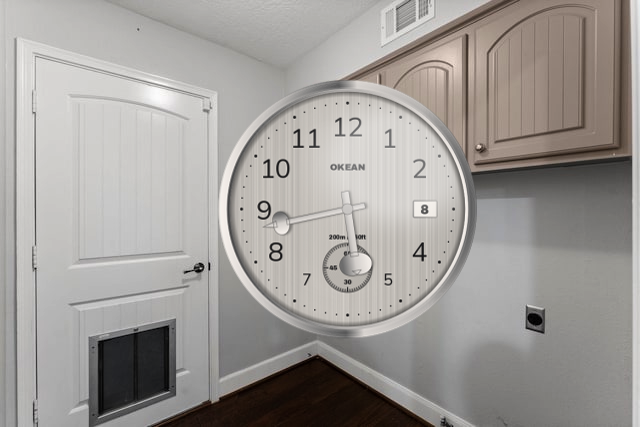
5:43
